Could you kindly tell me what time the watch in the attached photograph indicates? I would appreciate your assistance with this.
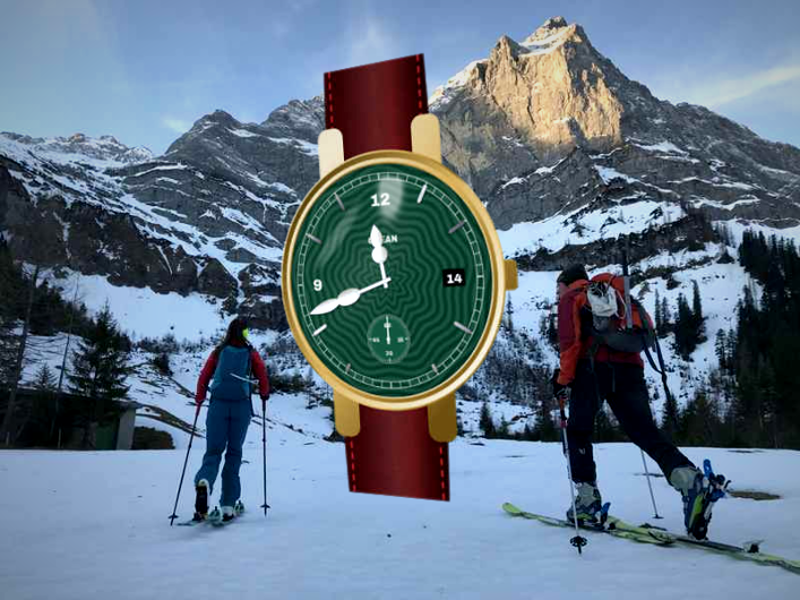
11:42
